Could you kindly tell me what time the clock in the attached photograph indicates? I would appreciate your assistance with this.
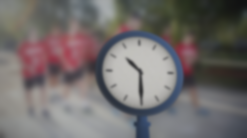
10:30
